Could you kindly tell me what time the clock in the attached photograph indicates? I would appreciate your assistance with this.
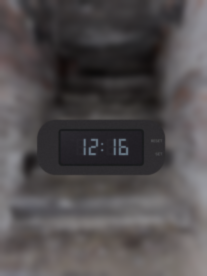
12:16
